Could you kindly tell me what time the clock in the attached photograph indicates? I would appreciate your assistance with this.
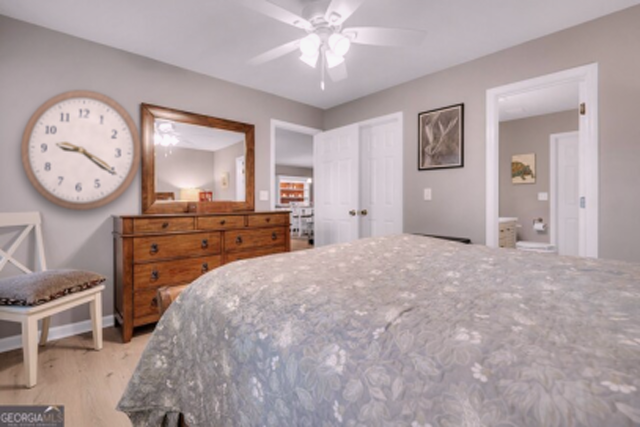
9:20
